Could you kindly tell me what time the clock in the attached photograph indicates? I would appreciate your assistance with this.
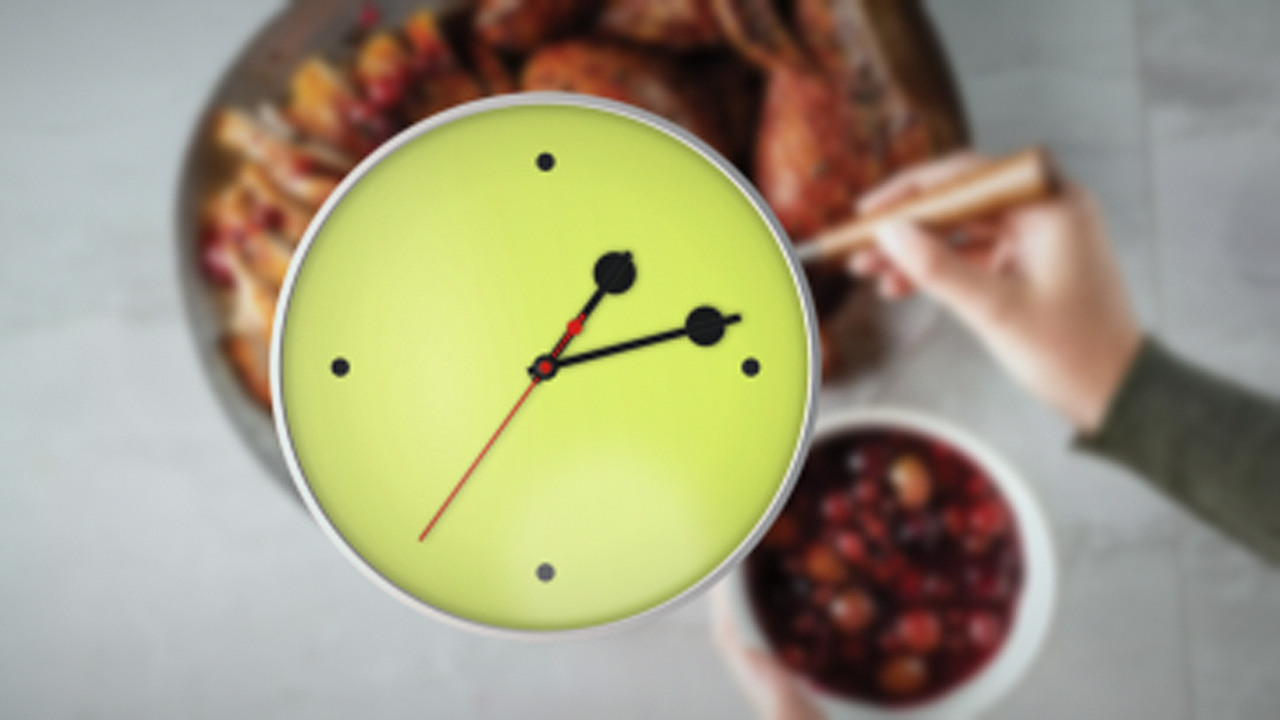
1:12:36
